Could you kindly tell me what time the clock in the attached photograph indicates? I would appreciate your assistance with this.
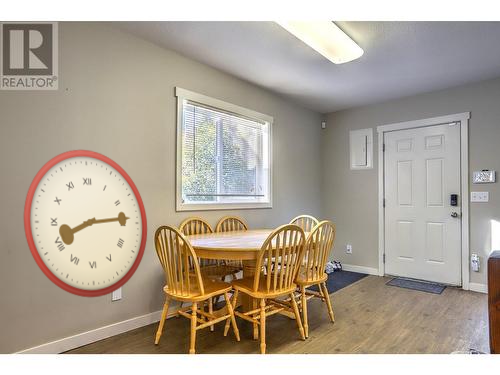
8:14
